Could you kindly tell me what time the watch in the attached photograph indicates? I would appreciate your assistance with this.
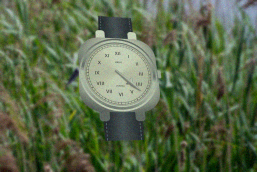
4:22
